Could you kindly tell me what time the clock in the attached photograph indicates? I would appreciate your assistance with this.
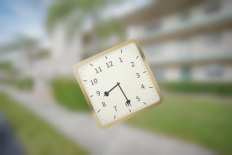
8:29
